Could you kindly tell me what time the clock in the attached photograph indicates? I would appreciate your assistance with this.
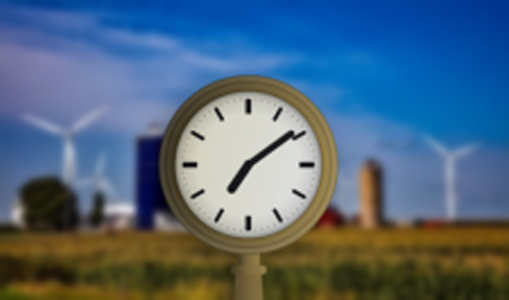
7:09
